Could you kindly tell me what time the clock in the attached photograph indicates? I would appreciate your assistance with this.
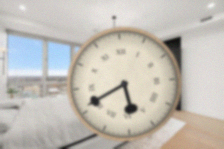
5:41
